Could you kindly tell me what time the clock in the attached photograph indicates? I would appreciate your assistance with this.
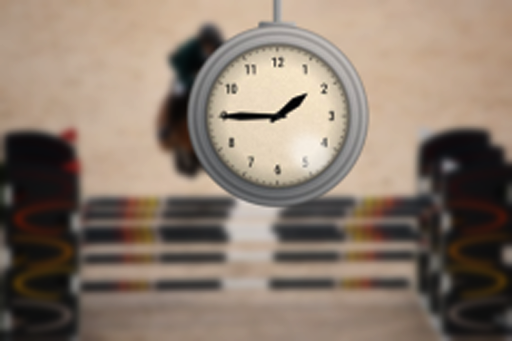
1:45
